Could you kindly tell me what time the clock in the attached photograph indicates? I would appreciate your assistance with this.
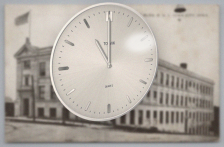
11:00
